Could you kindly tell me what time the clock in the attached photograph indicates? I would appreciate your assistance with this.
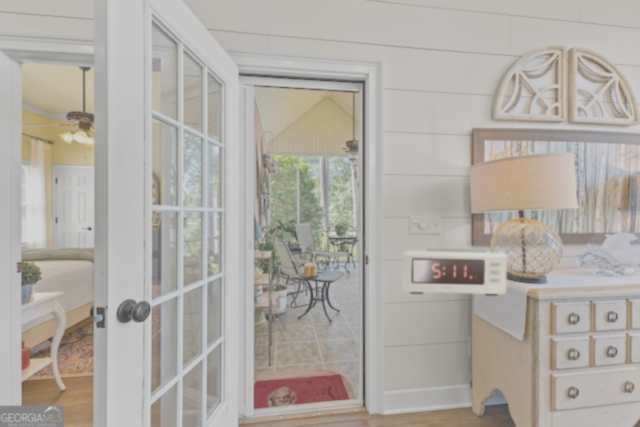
5:11
